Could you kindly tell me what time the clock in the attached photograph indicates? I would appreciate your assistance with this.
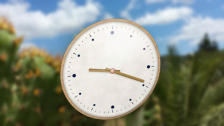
9:19
